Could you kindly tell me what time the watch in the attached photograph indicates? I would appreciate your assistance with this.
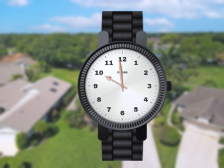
9:59
